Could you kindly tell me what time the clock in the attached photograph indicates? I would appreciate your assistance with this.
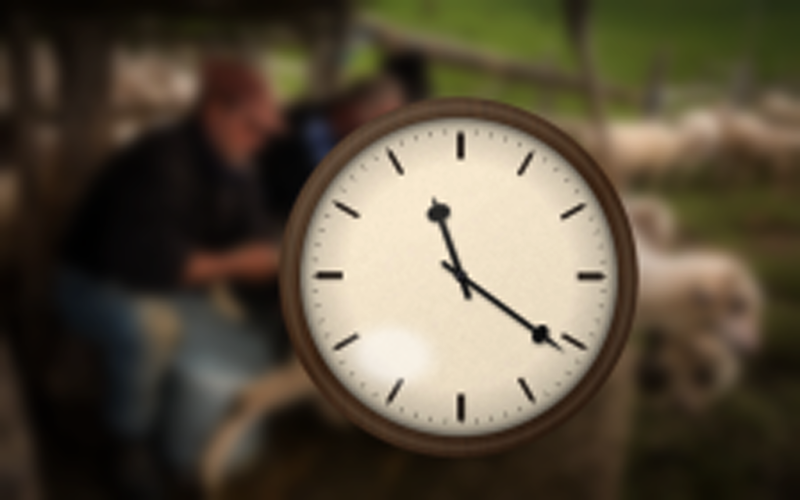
11:21
